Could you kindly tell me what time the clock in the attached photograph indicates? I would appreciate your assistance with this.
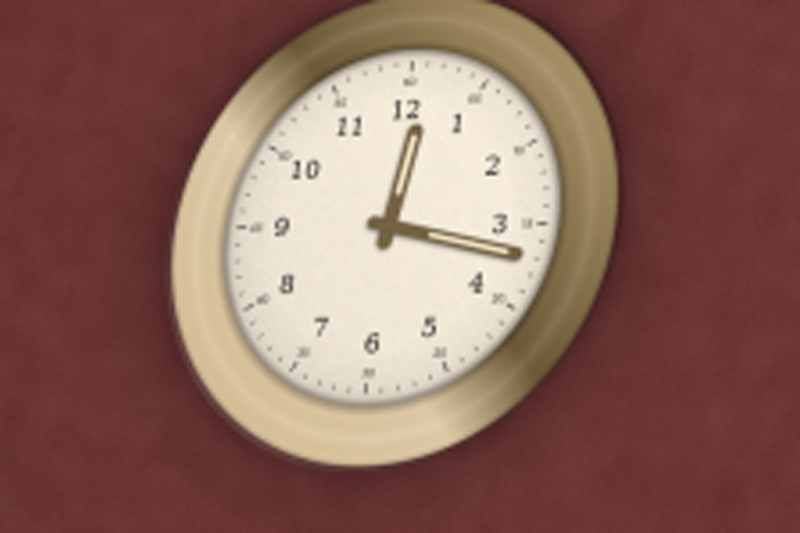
12:17
